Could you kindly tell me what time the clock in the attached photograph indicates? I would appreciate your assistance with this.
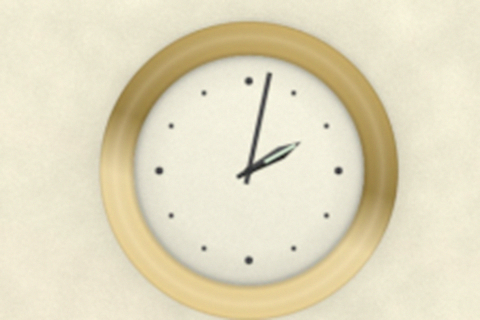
2:02
